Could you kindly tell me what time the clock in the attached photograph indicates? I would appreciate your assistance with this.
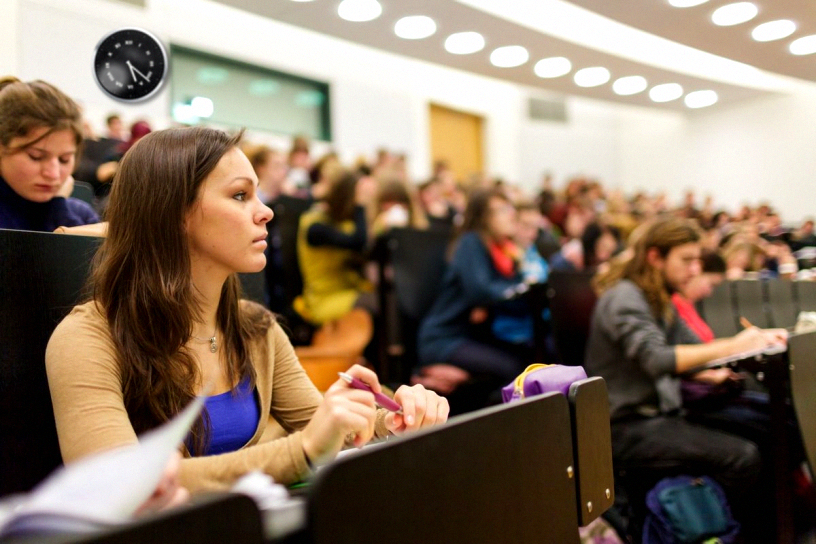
5:22
